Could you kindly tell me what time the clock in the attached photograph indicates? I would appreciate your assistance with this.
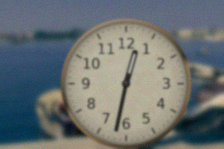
12:32
